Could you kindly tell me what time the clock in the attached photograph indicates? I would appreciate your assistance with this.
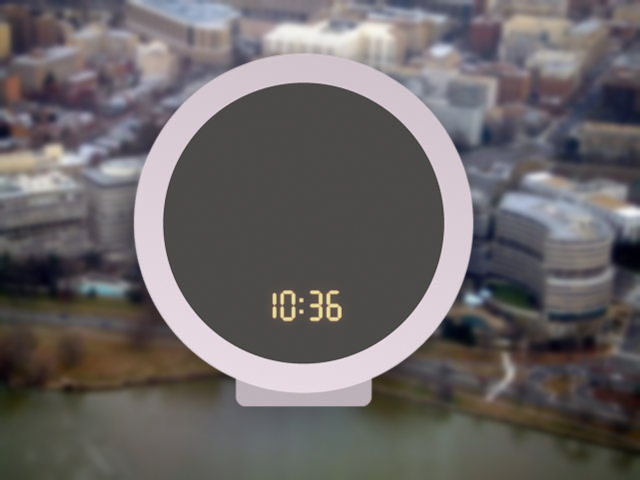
10:36
